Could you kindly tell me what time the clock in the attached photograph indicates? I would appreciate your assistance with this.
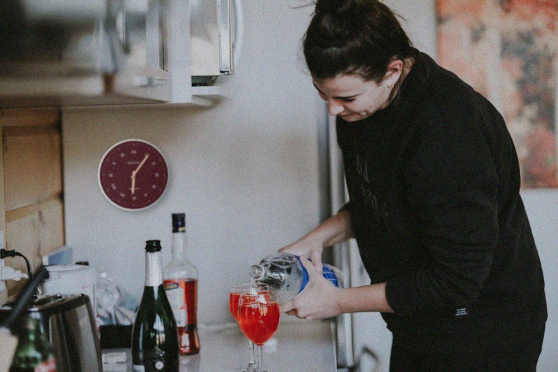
6:06
